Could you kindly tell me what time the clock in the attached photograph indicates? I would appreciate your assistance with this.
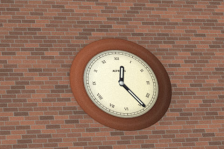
12:24
